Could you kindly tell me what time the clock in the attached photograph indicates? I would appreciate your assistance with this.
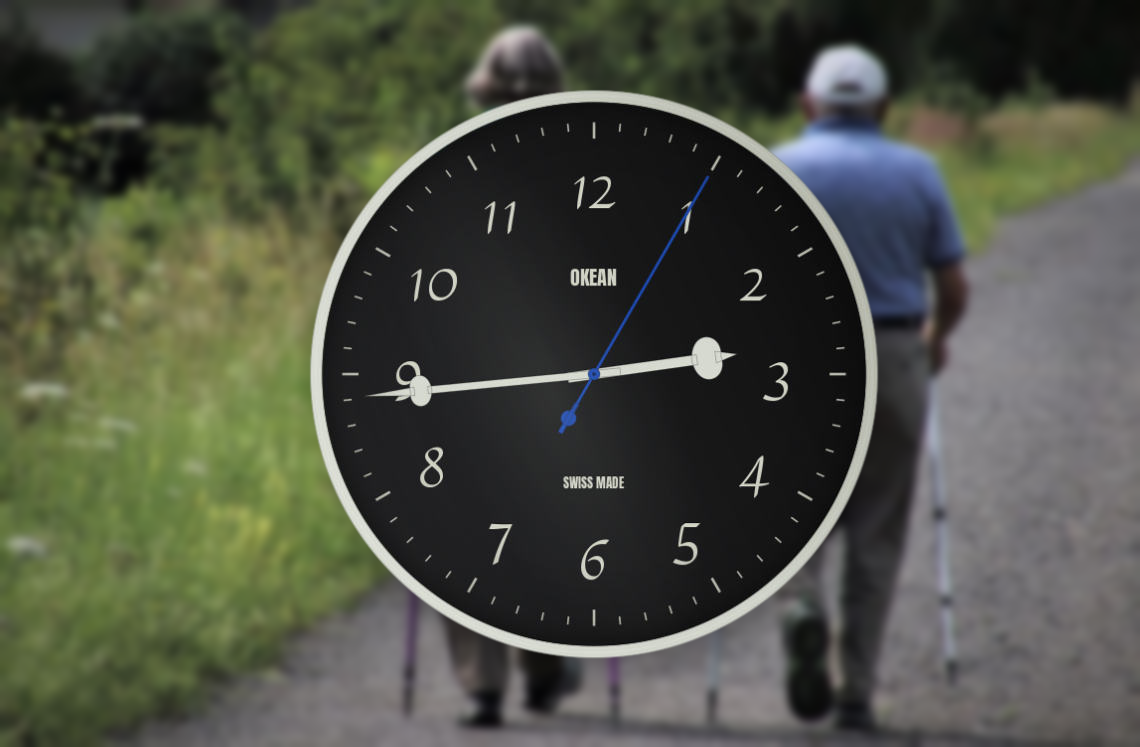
2:44:05
